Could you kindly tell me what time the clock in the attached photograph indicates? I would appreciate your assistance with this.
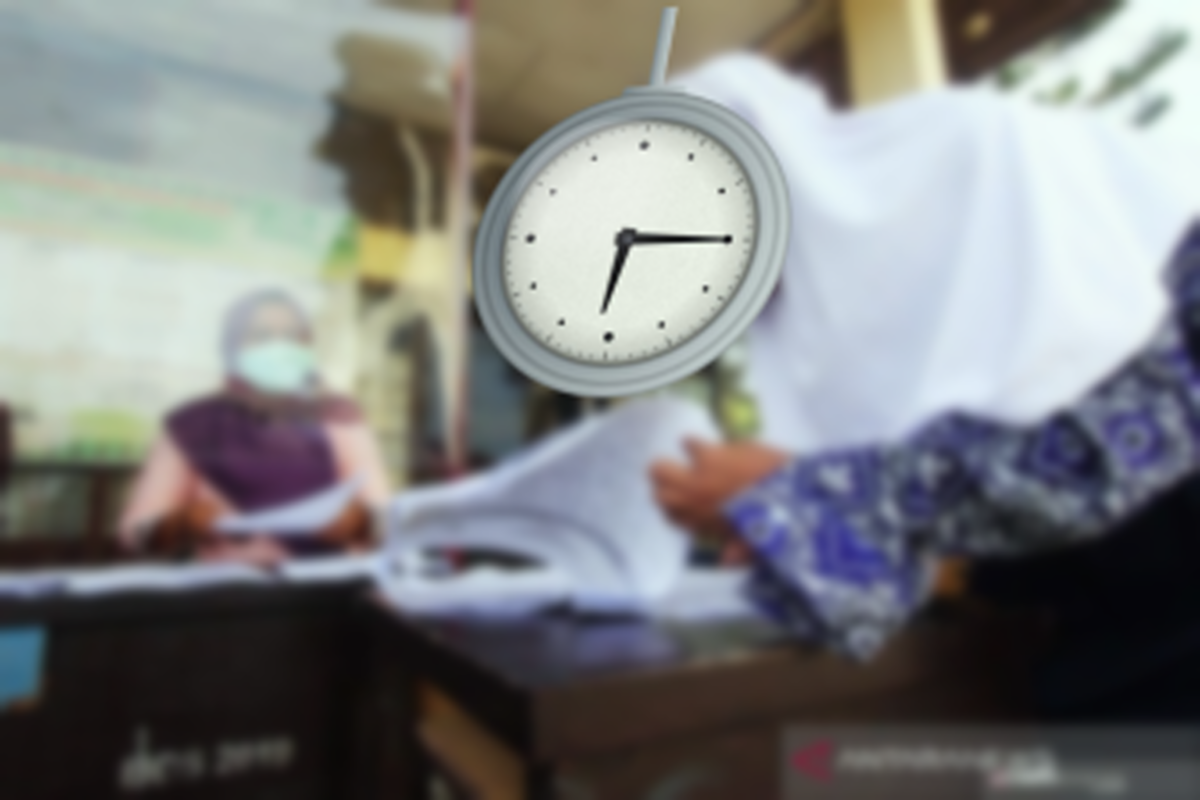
6:15
